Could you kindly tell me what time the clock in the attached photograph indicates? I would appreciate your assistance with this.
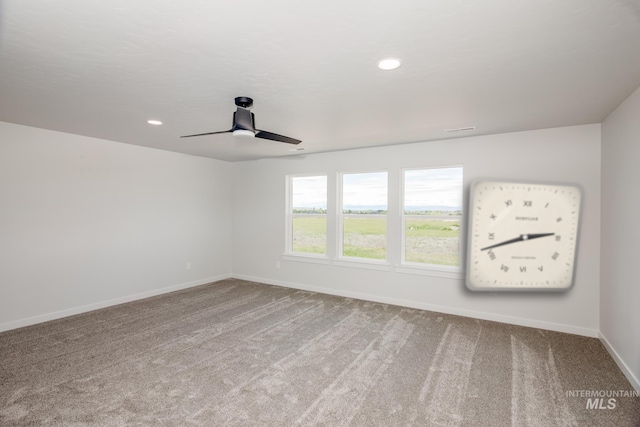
2:42
